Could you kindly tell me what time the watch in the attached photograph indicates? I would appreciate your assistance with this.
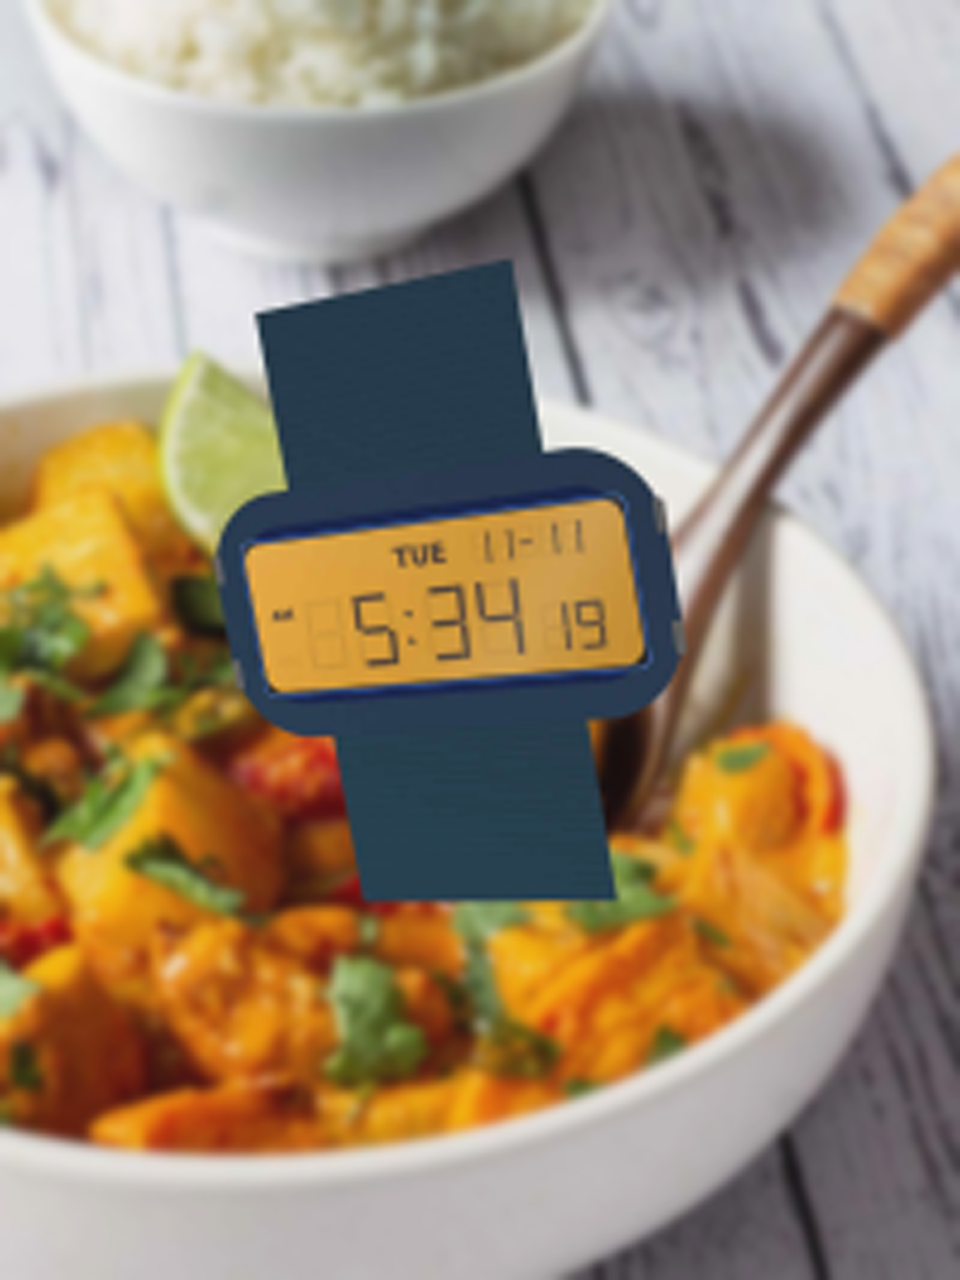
5:34:19
